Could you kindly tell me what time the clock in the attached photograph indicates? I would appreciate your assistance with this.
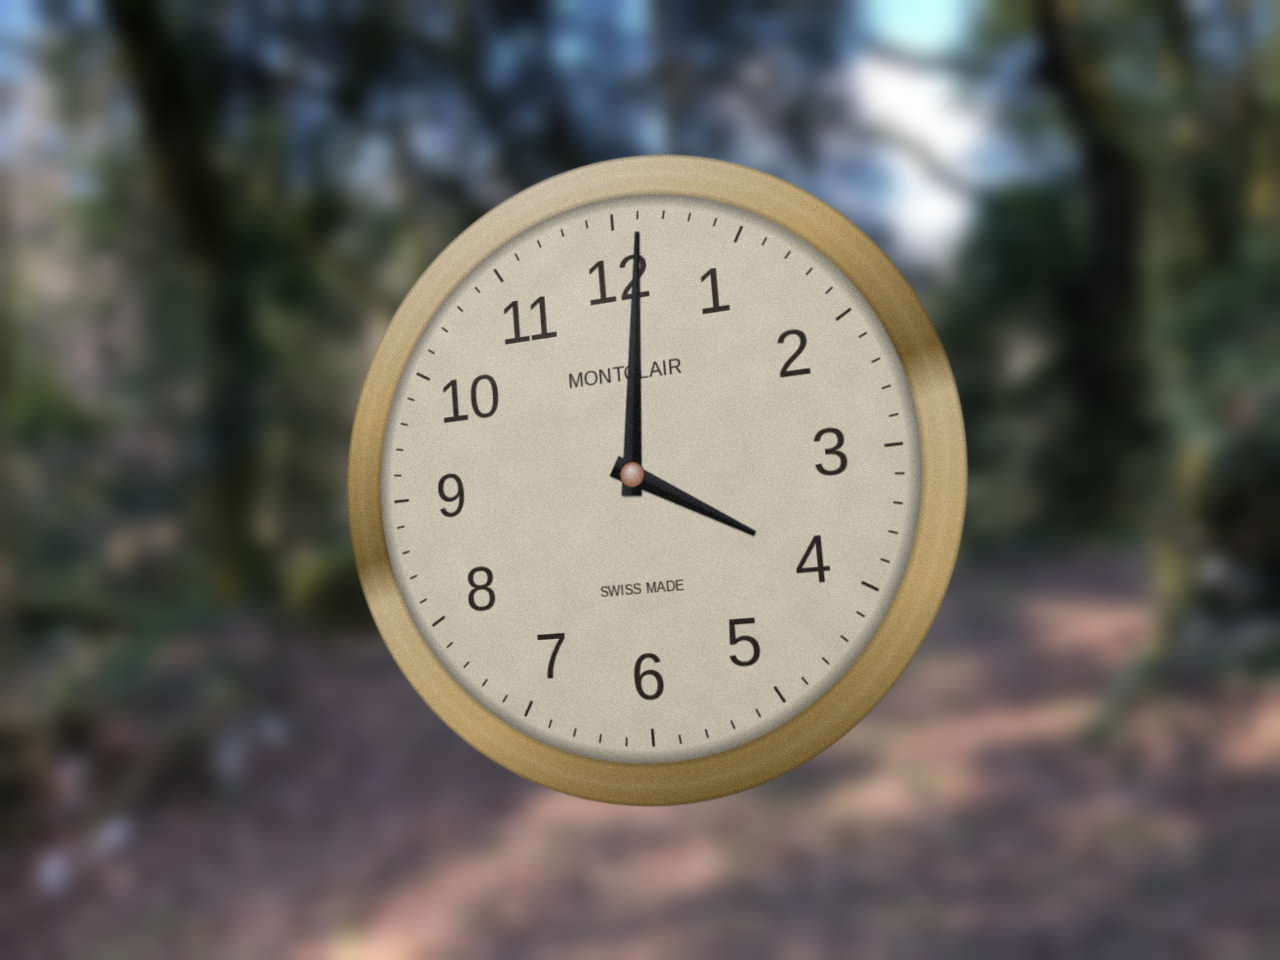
4:01
